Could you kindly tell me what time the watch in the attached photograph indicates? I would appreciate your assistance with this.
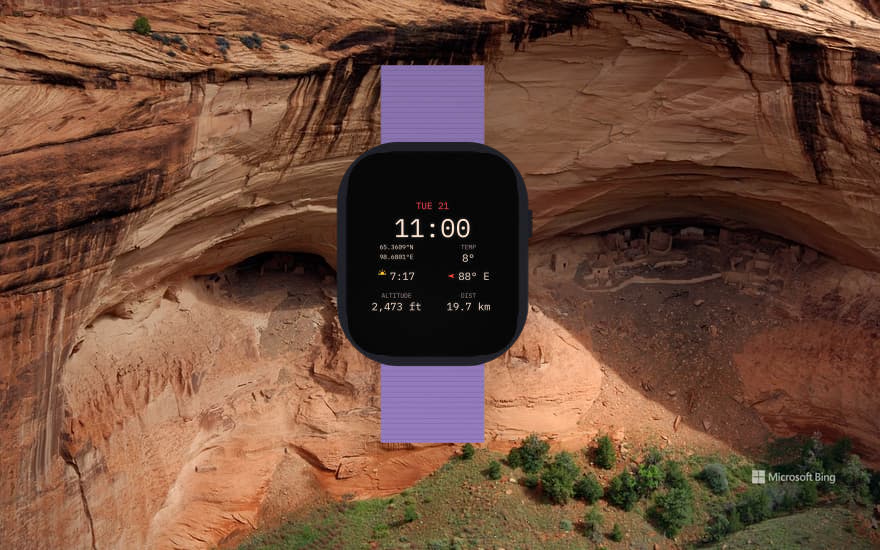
11:00
